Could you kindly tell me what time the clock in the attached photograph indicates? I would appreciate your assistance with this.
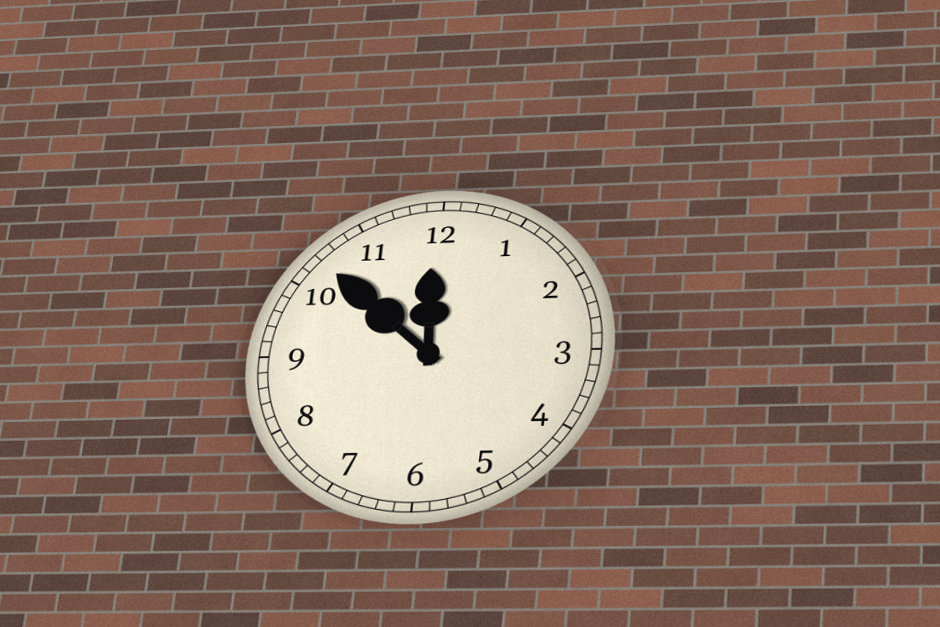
11:52
